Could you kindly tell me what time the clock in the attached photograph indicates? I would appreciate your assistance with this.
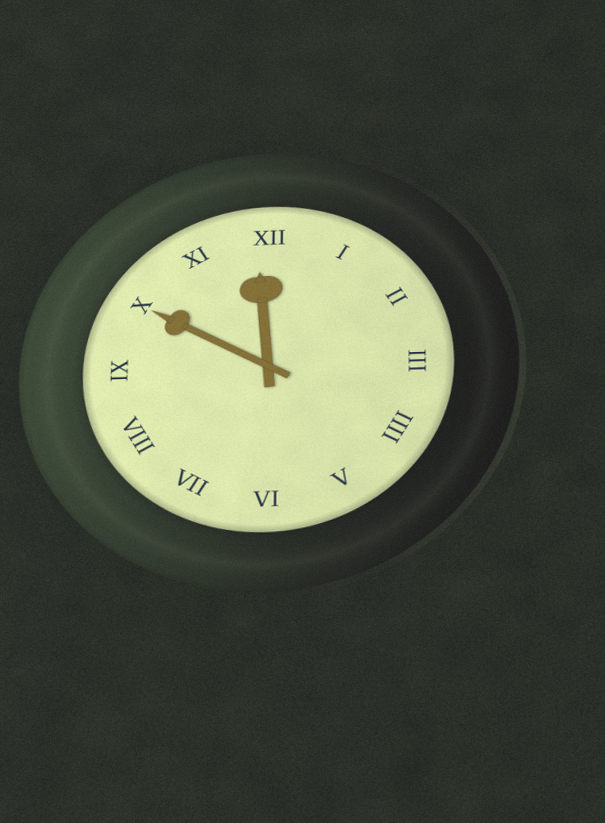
11:50
